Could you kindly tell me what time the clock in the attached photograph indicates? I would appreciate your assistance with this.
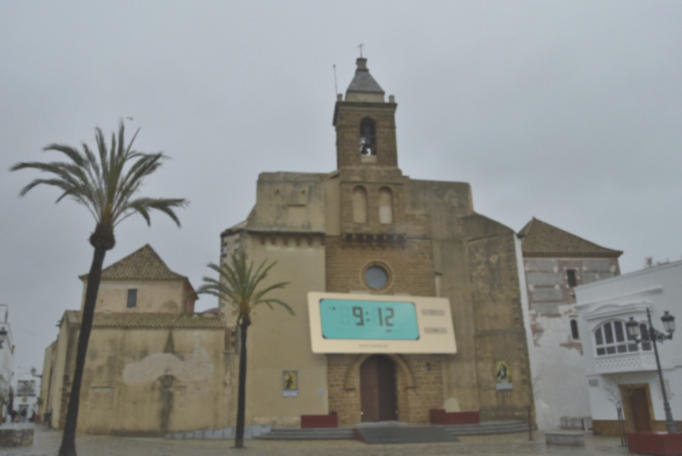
9:12
